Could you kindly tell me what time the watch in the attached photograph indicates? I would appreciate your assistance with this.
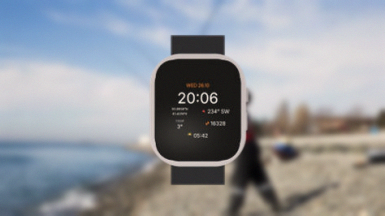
20:06
